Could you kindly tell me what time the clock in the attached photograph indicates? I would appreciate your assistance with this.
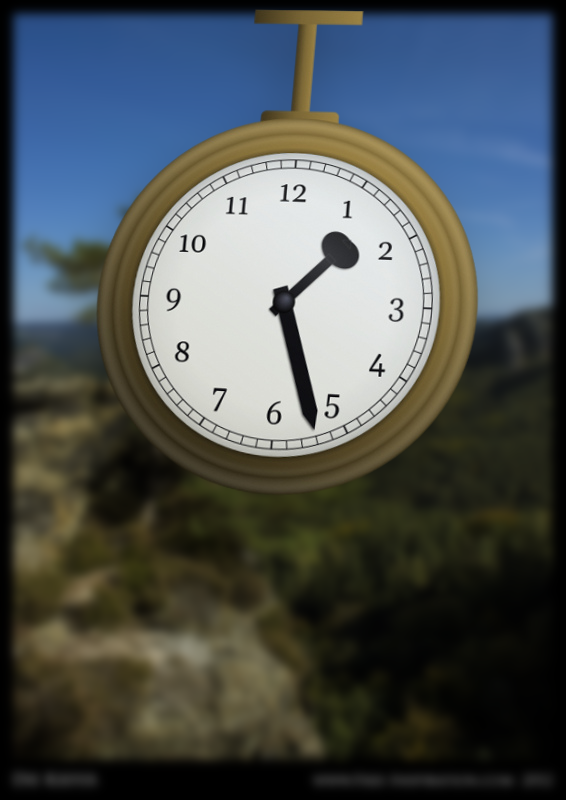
1:27
